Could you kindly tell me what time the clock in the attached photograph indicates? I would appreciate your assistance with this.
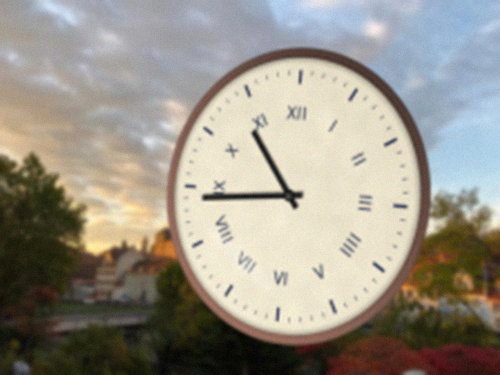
10:44
